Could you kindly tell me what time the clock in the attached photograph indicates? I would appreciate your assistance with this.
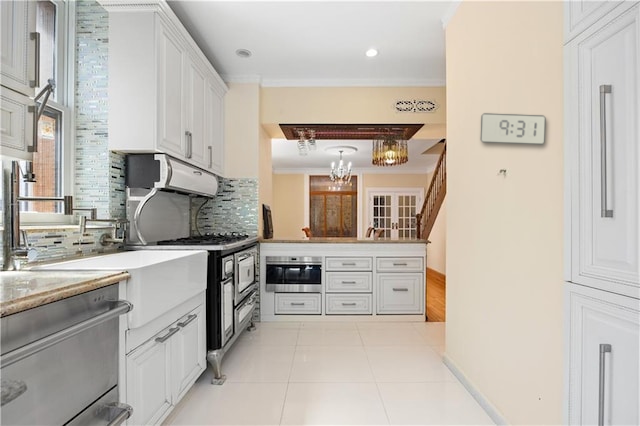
9:31
